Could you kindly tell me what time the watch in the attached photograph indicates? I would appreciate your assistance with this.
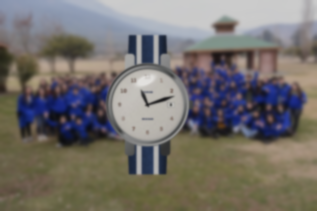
11:12
